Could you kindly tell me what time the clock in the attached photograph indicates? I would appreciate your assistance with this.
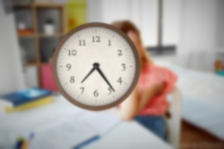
7:24
